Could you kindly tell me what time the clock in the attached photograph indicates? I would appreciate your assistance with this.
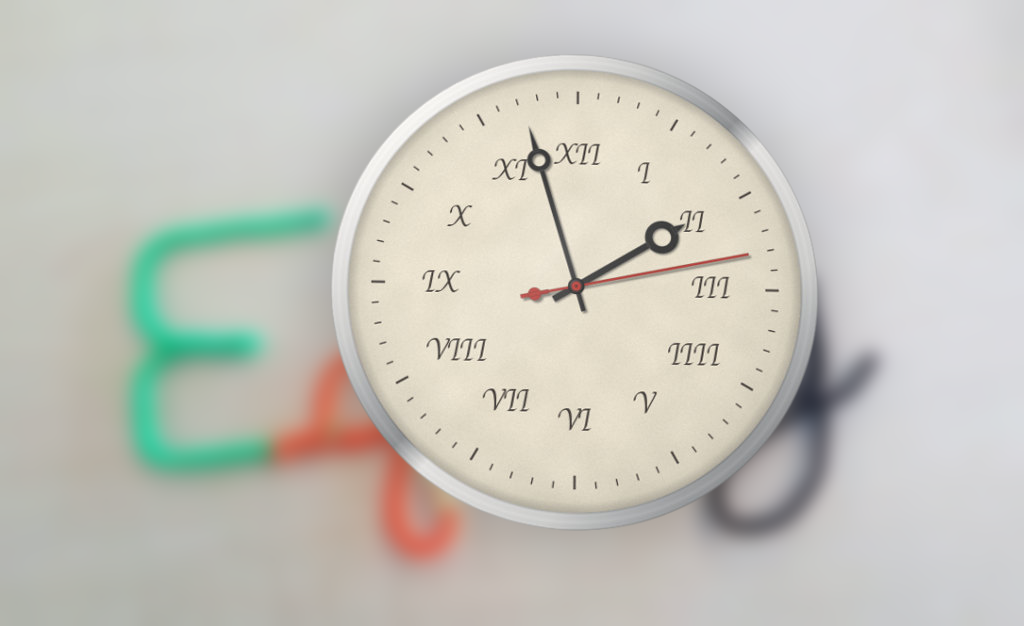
1:57:13
